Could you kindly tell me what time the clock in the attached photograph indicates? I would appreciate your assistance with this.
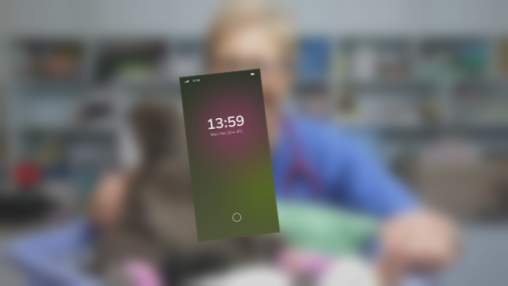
13:59
